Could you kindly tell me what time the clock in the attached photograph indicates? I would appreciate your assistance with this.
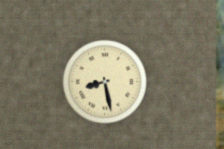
8:28
